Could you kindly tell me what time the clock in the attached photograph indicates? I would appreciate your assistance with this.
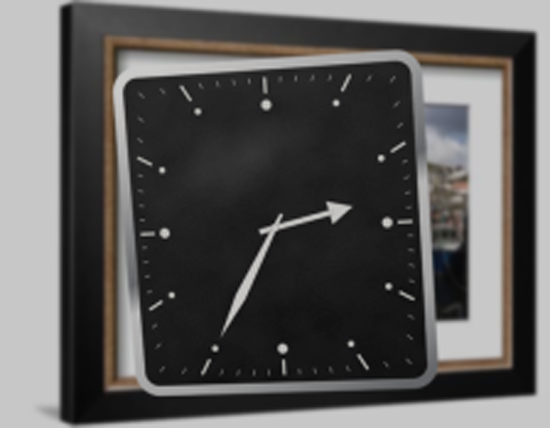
2:35
